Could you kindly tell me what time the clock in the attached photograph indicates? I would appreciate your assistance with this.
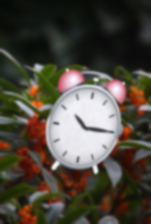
10:15
